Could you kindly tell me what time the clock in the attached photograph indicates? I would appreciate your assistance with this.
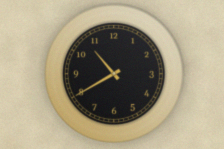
10:40
